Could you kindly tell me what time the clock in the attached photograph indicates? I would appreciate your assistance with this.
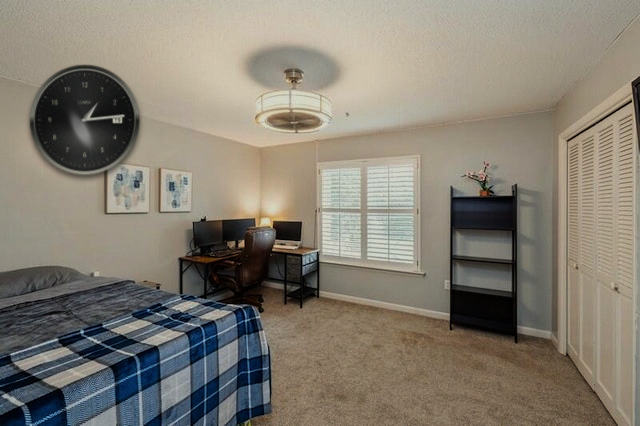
1:14
